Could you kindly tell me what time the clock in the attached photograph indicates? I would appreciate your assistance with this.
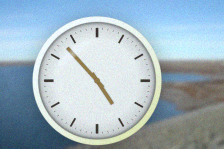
4:53
